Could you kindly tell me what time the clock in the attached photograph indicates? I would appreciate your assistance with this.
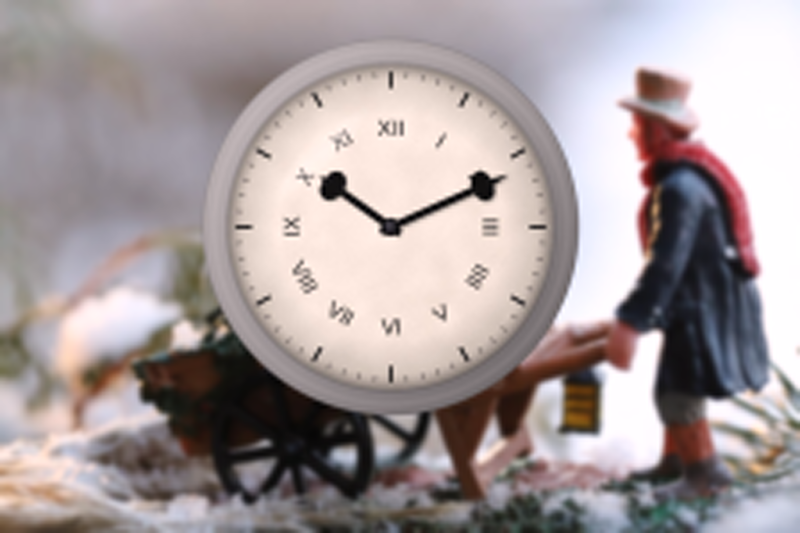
10:11
